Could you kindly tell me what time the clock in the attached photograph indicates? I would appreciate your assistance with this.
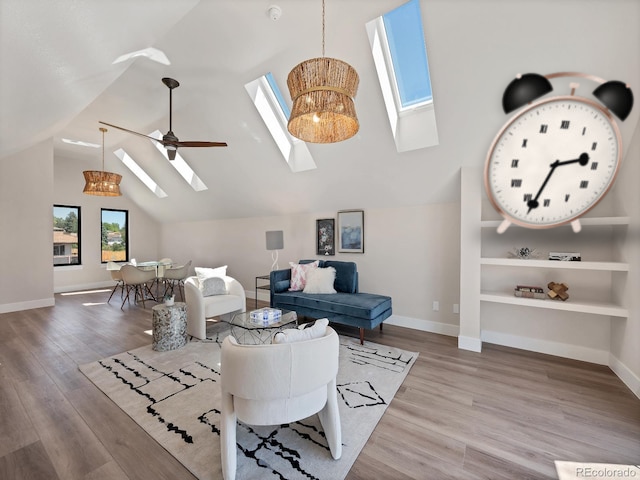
2:33
